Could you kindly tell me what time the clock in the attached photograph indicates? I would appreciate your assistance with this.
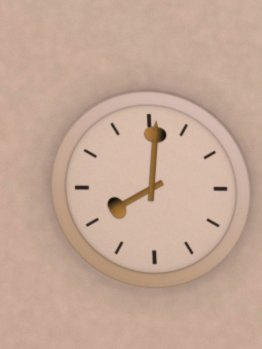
8:01
